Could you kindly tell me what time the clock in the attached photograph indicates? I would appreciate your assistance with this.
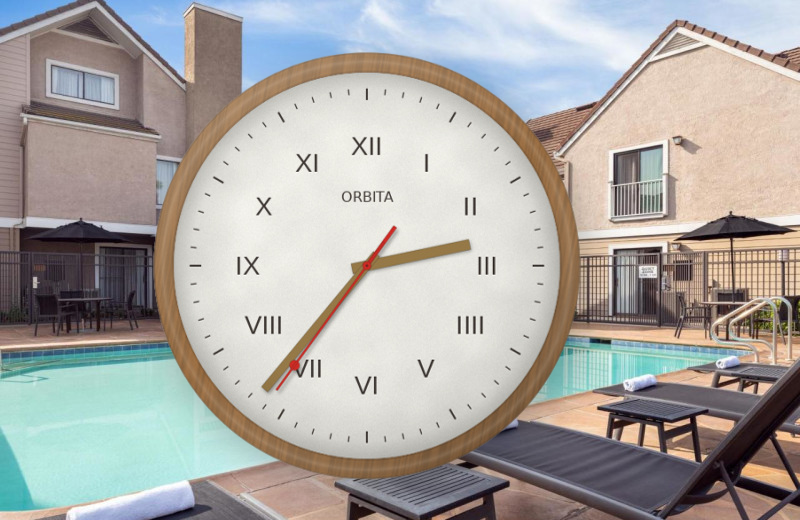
2:36:36
